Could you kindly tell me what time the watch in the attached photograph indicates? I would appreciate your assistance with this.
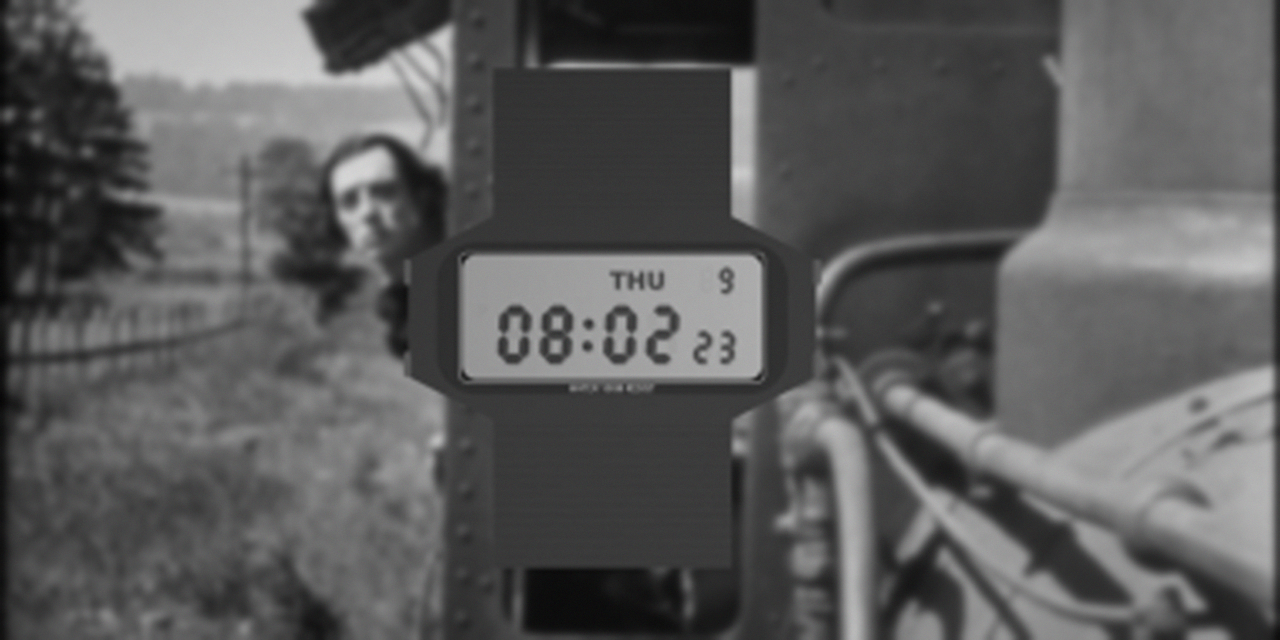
8:02:23
